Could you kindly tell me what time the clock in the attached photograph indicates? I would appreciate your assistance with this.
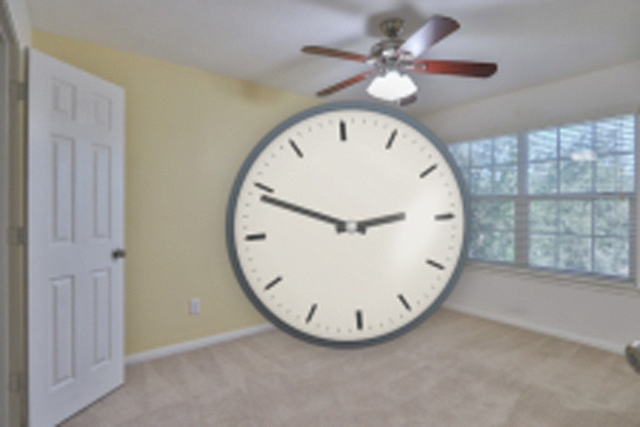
2:49
